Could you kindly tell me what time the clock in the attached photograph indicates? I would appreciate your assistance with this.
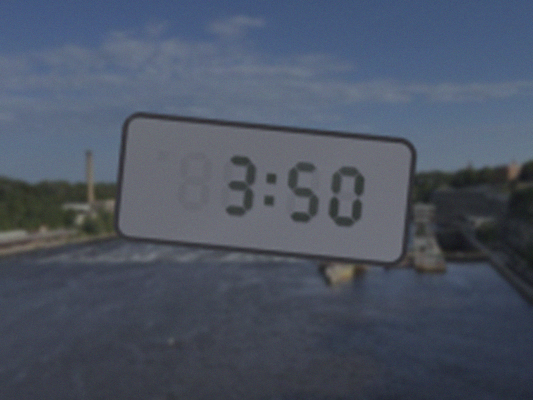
3:50
